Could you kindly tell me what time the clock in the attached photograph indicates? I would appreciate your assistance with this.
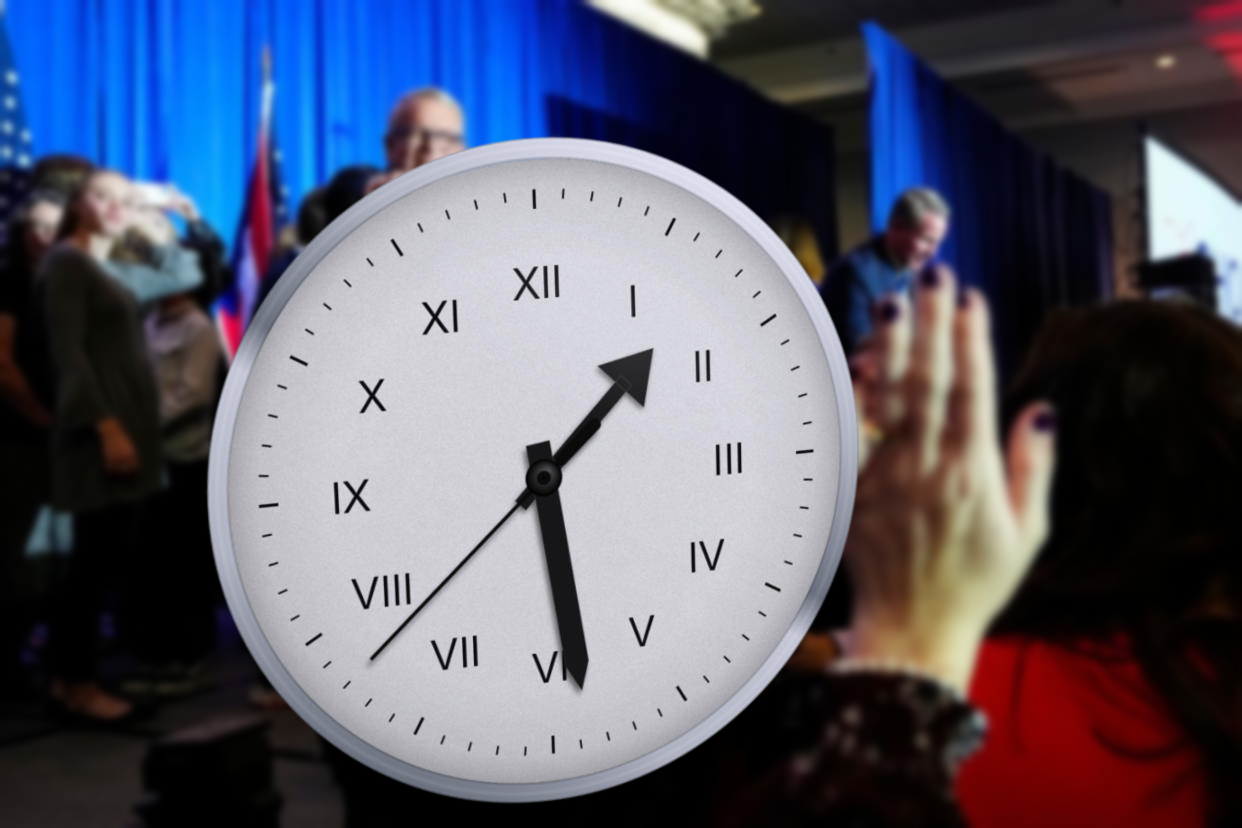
1:28:38
